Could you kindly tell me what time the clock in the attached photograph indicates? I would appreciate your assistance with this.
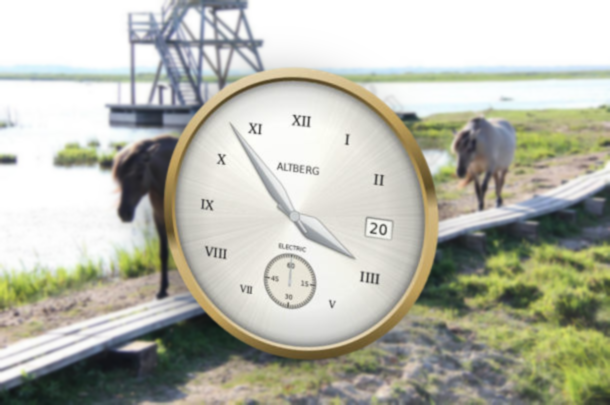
3:53
